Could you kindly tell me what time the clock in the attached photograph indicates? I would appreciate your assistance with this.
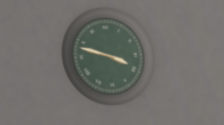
3:48
